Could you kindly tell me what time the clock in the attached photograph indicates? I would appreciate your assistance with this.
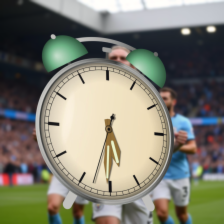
5:30:33
